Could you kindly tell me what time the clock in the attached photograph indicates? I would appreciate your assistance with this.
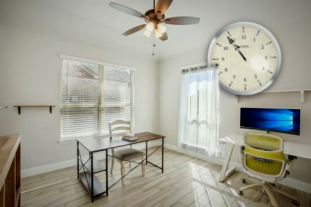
10:54
